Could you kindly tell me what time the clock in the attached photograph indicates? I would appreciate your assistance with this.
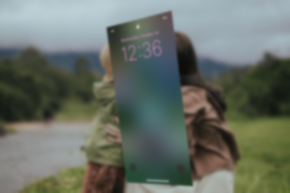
12:36
